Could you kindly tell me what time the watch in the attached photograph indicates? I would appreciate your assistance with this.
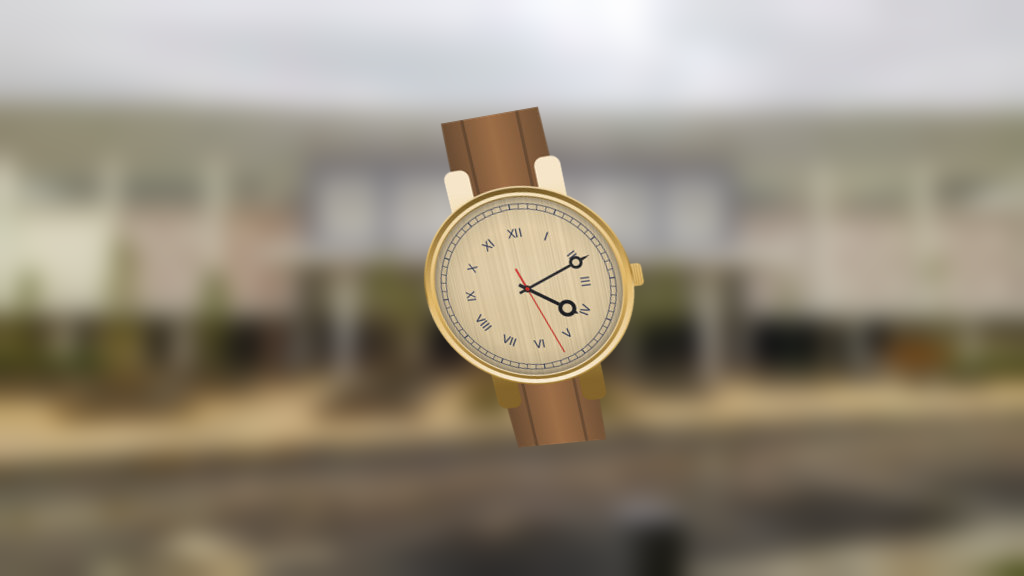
4:11:27
